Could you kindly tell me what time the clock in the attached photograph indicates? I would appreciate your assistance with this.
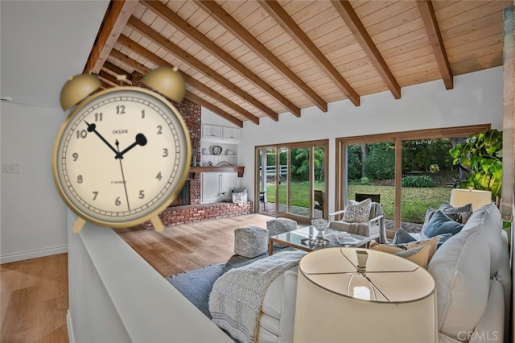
1:52:28
